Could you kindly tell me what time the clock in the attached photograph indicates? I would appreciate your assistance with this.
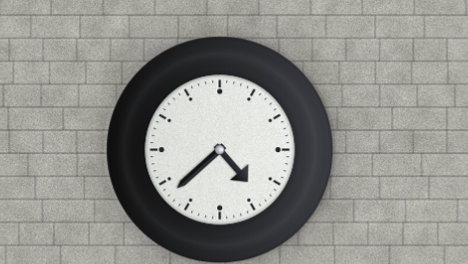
4:38
